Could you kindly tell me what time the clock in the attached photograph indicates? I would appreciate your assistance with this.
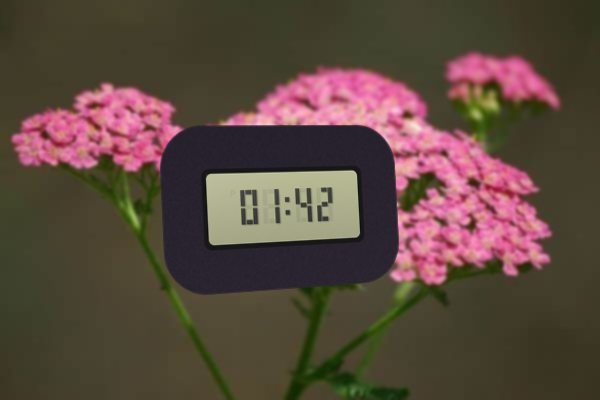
1:42
